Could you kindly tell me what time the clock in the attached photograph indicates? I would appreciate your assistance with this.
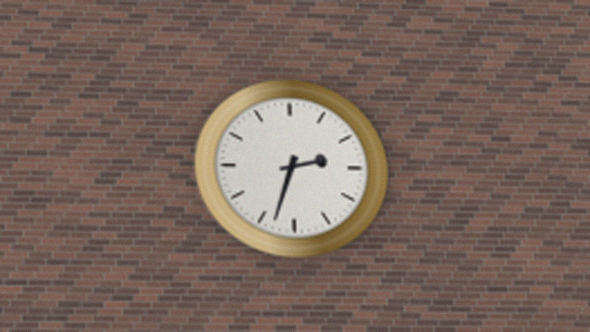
2:33
